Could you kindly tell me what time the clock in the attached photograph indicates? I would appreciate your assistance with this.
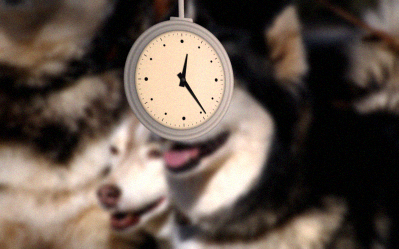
12:24
